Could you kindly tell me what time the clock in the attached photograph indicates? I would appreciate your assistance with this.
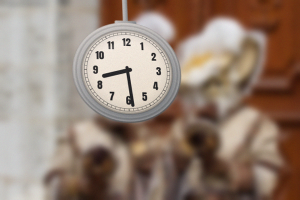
8:29
